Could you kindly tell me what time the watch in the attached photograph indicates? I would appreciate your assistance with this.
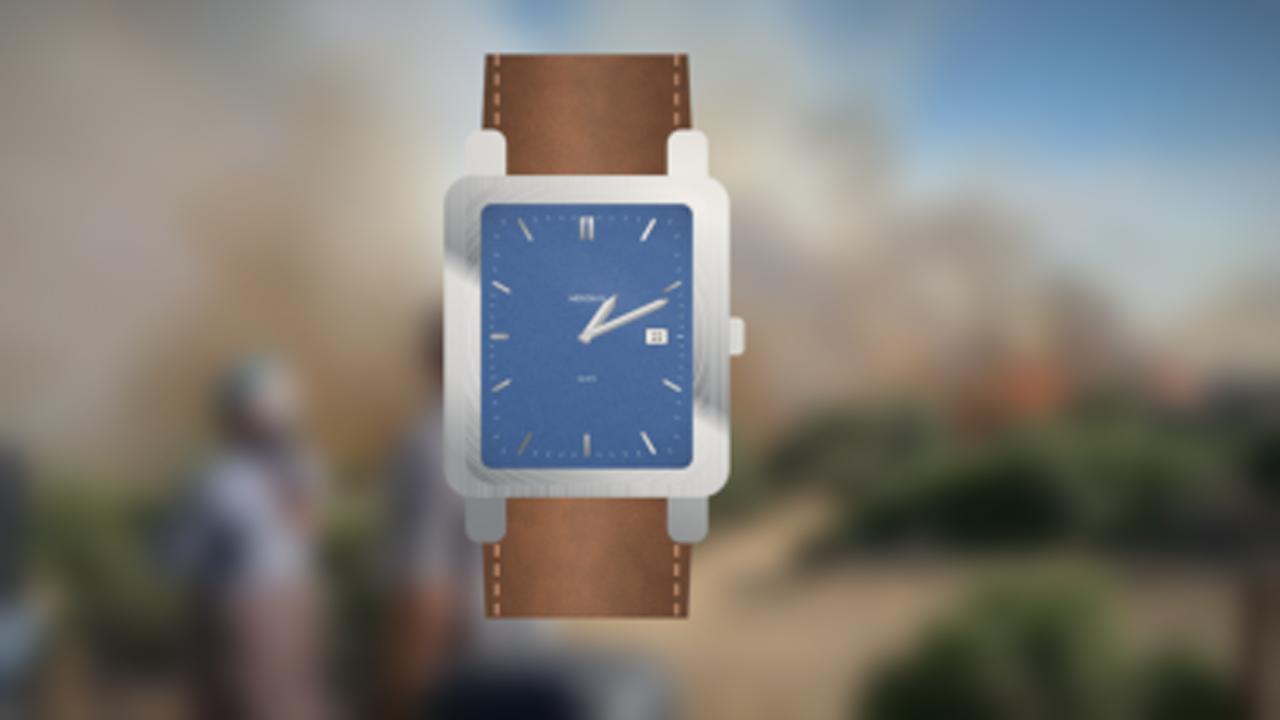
1:11
